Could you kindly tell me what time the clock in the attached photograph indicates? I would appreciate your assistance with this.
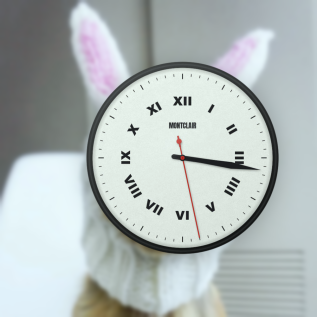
3:16:28
